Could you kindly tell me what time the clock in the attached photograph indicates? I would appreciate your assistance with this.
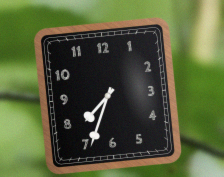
7:34
